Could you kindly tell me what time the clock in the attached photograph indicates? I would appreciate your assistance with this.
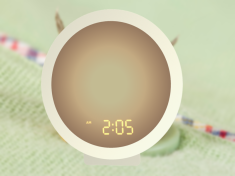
2:05
